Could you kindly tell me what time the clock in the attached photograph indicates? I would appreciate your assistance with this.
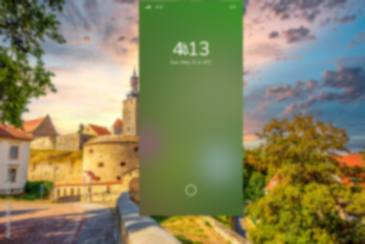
4:13
